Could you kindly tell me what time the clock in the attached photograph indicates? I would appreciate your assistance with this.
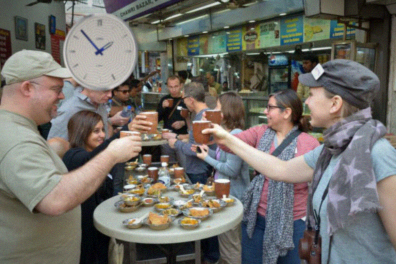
1:53
